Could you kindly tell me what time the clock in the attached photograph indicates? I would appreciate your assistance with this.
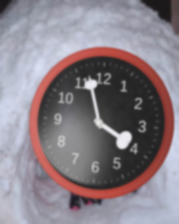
3:57
